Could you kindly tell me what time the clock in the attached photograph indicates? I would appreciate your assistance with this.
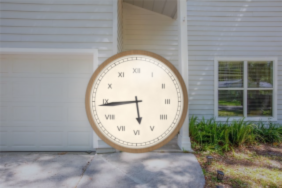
5:44
